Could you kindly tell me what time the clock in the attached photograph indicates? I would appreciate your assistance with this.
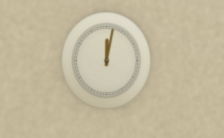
12:02
